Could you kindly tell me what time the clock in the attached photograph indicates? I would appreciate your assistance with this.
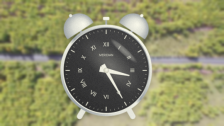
3:25
